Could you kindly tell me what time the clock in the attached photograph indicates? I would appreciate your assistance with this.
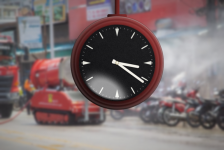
3:21
